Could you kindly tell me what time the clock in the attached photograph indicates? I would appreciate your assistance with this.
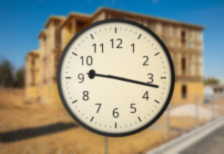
9:17
